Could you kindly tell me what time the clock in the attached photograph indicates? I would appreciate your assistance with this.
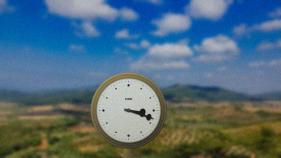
3:18
